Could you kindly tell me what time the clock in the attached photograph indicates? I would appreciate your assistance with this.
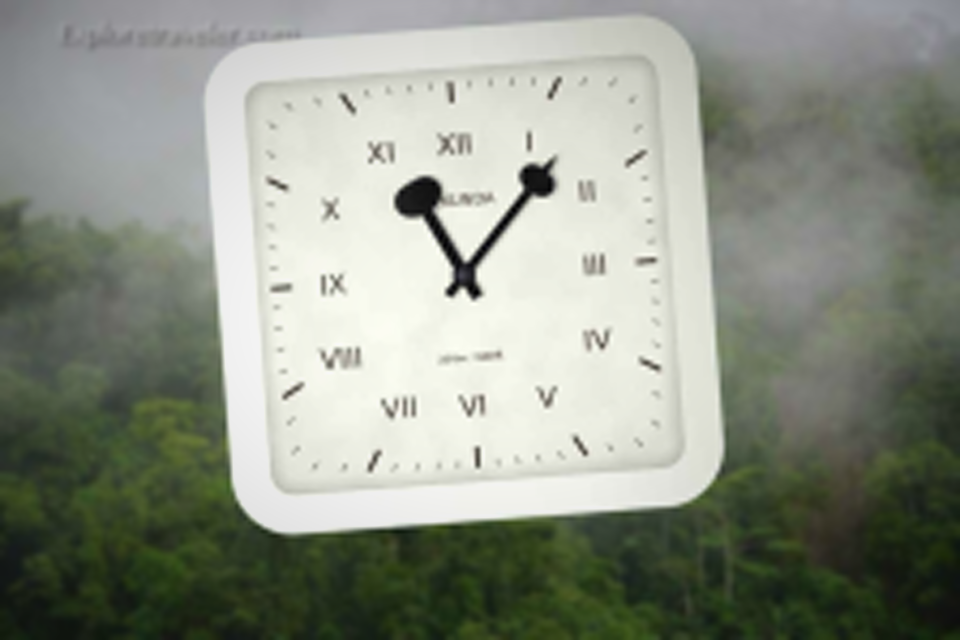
11:07
